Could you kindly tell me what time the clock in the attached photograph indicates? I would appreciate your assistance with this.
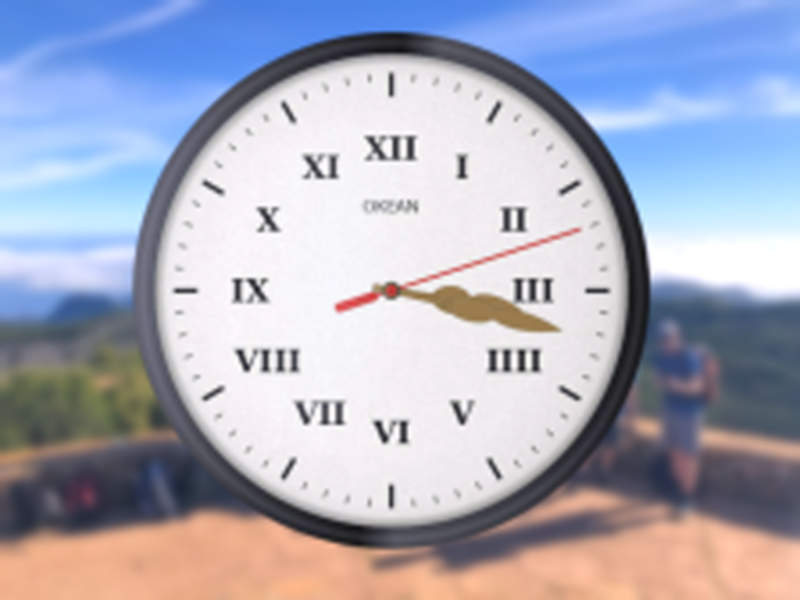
3:17:12
